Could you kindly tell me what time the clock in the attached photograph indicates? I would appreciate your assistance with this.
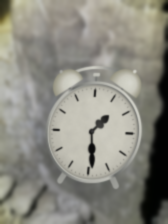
1:29
